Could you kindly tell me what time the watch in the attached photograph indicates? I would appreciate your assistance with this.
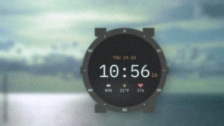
10:56
